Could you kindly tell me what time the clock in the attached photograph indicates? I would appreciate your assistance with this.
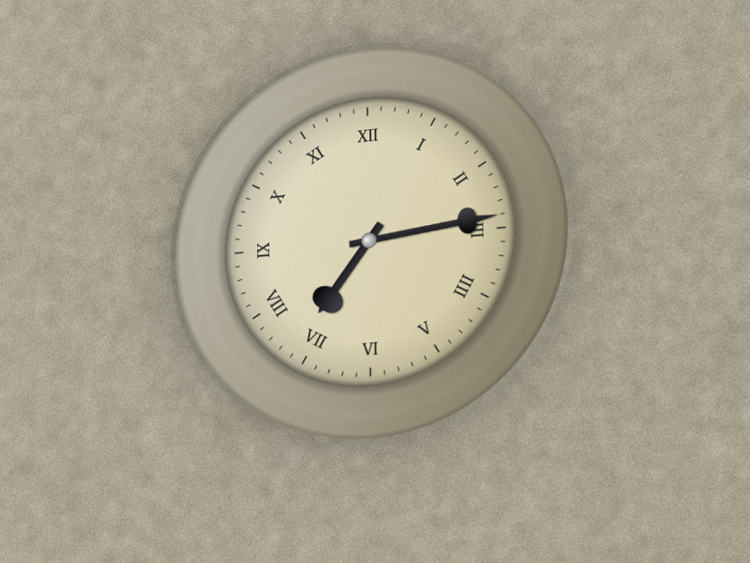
7:14
